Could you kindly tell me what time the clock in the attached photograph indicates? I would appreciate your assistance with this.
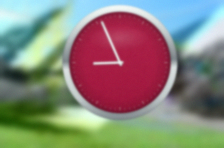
8:56
